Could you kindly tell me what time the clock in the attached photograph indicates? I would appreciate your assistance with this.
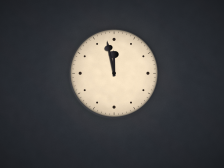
11:58
